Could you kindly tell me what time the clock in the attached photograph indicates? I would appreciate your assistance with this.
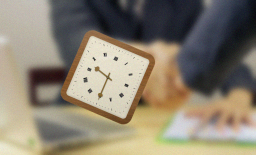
9:30
